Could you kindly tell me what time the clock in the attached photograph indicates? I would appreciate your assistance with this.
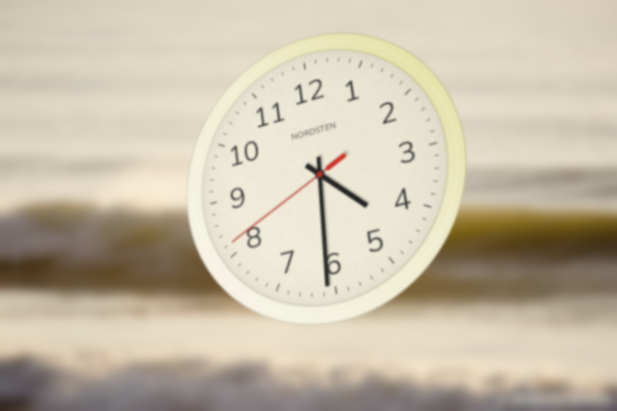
4:30:41
